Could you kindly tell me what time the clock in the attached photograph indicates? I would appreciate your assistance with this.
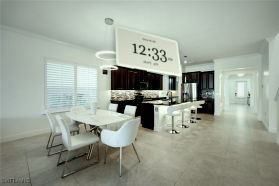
12:33
